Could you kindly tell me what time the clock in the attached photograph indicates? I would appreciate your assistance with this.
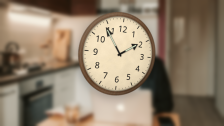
1:54
